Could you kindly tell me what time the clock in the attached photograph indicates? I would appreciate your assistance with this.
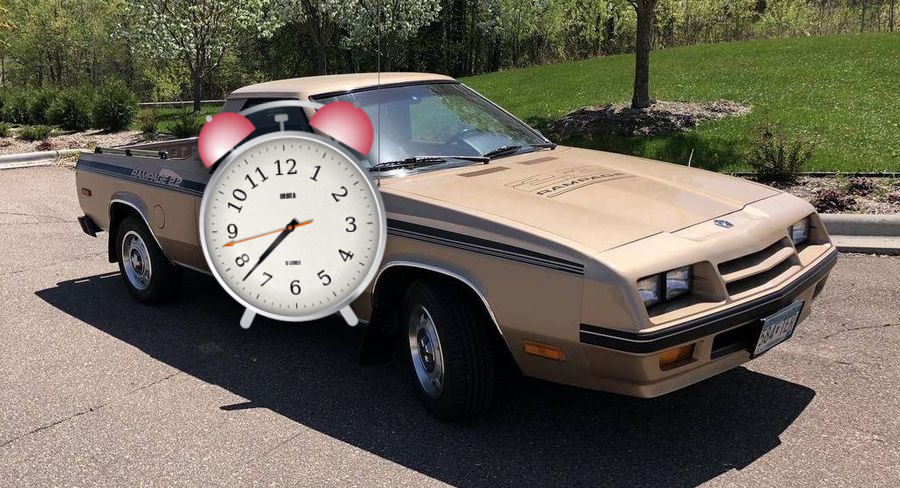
7:37:43
